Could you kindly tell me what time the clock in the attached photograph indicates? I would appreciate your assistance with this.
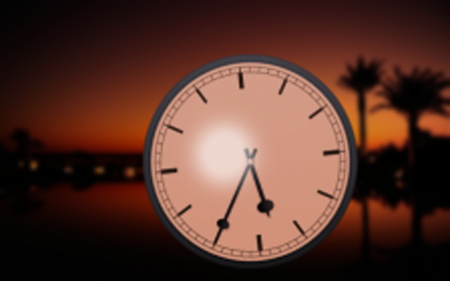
5:35
